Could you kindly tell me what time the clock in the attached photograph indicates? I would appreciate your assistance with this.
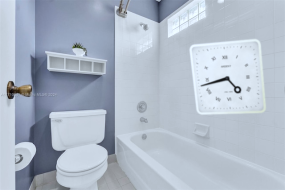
4:43
